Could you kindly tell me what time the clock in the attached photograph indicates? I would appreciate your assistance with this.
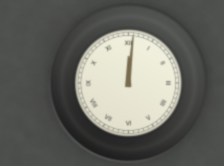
12:01
